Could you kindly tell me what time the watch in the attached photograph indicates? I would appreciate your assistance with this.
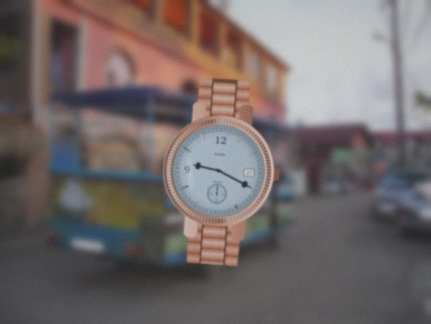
9:19
